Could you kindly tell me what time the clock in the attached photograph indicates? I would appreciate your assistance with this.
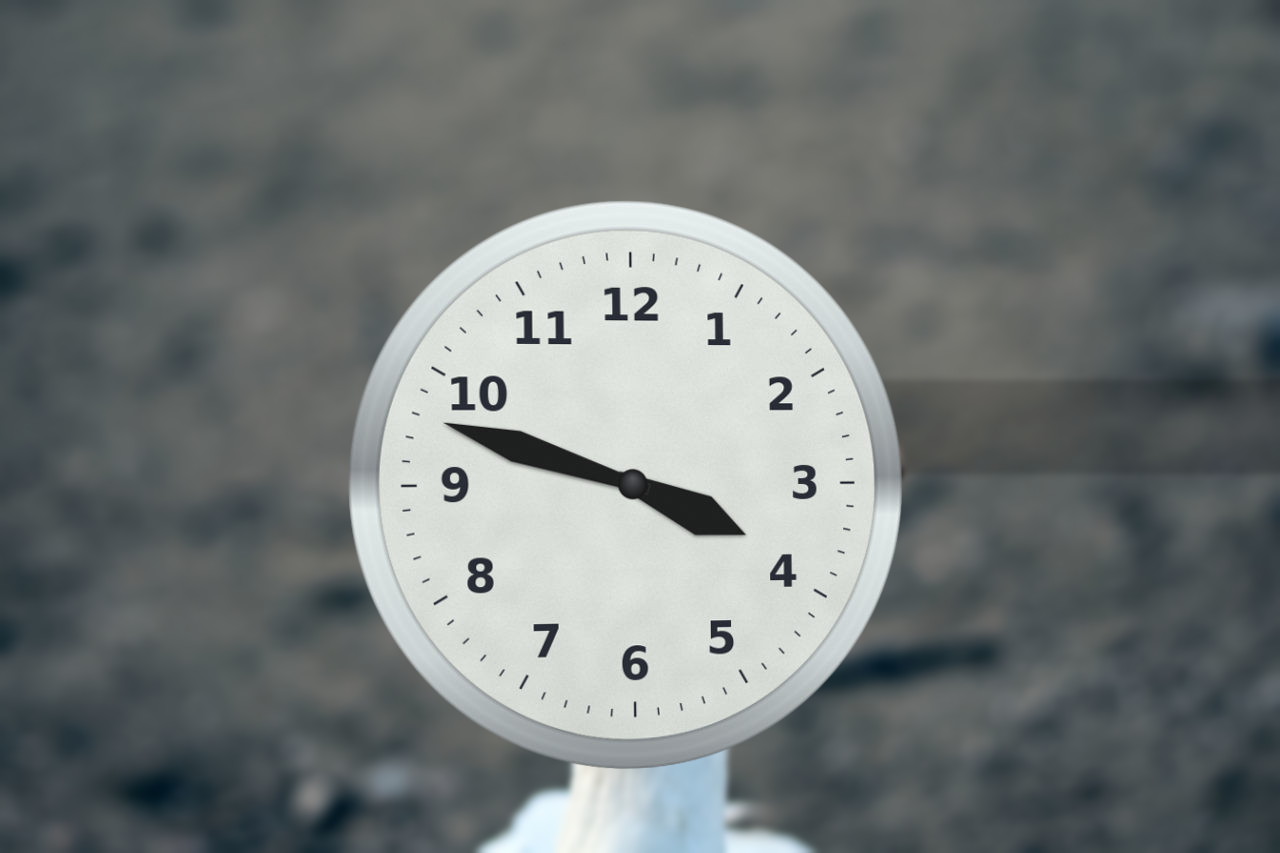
3:48
